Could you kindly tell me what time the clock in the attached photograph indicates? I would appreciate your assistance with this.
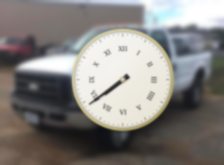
7:39
